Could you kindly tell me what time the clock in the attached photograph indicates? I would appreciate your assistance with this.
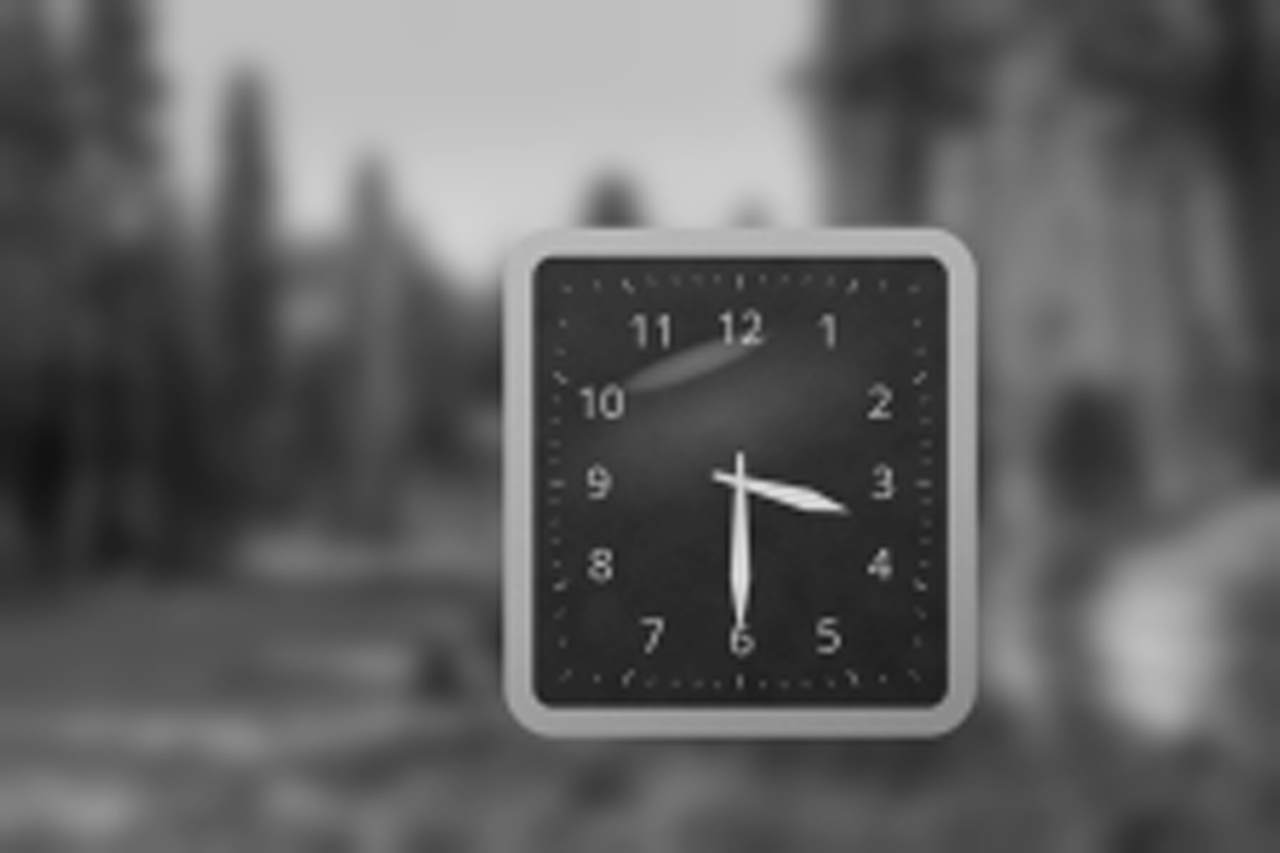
3:30
